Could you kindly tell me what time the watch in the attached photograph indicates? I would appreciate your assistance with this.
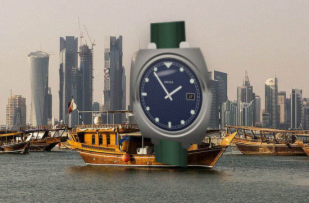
1:54
